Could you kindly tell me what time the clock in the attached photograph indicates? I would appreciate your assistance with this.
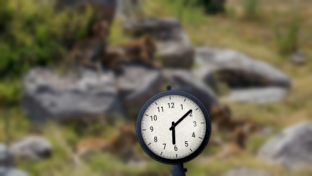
6:09
